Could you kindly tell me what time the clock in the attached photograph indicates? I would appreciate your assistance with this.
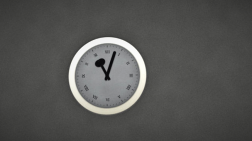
11:03
